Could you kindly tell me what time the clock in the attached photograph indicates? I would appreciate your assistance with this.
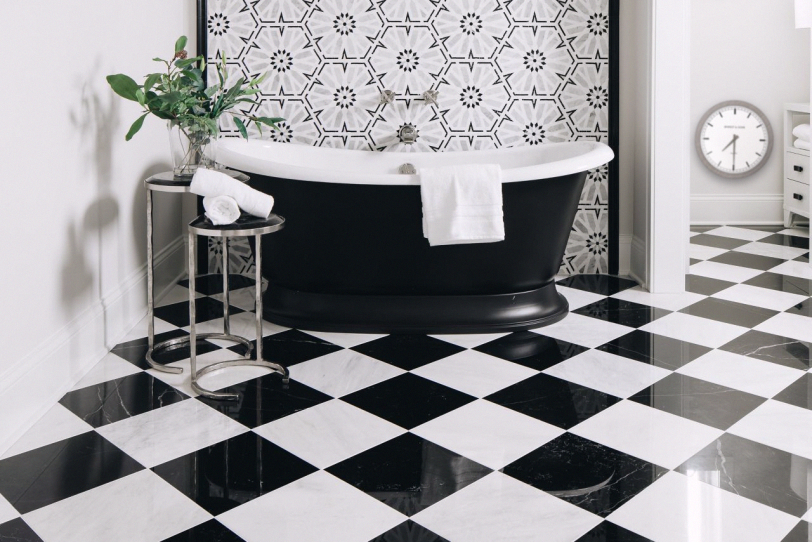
7:30
